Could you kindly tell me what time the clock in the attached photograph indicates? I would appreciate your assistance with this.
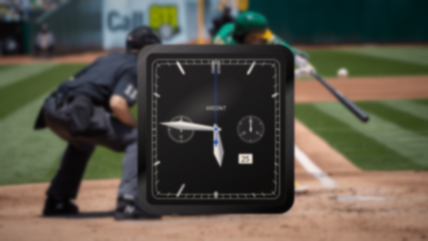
5:46
